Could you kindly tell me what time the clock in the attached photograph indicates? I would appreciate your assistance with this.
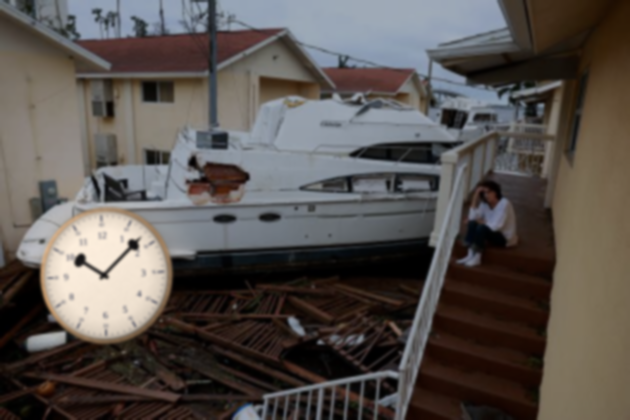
10:08
